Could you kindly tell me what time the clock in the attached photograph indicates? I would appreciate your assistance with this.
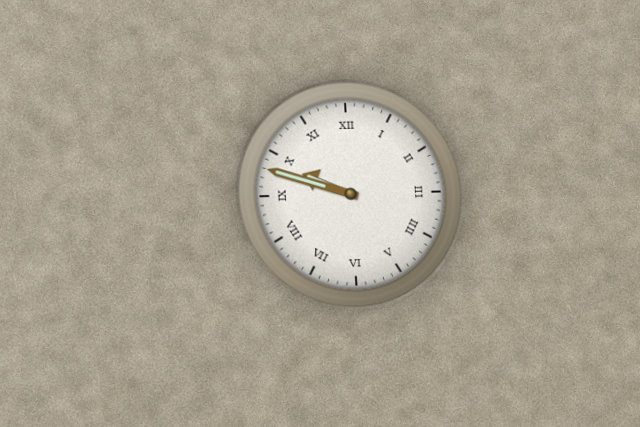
9:48
